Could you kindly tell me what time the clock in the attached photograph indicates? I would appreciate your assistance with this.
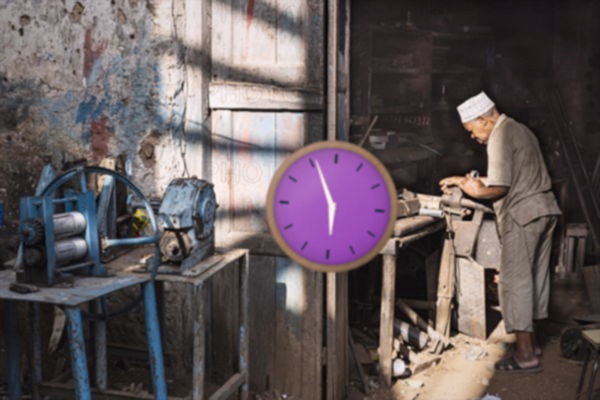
5:56
